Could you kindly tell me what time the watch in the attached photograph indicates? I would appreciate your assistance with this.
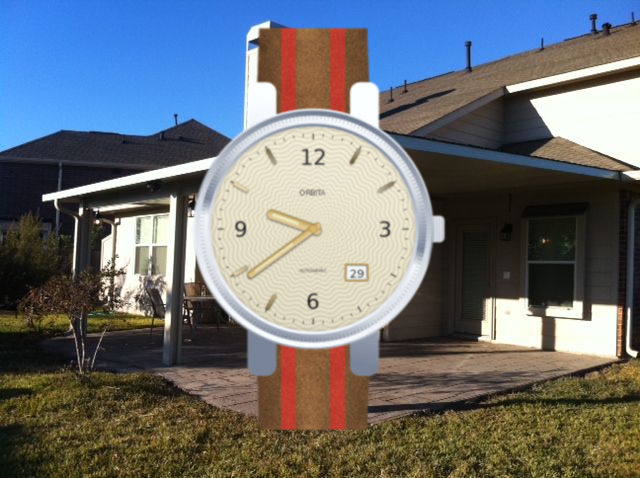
9:39
